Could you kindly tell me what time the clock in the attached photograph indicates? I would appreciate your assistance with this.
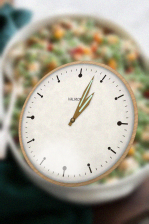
1:03
